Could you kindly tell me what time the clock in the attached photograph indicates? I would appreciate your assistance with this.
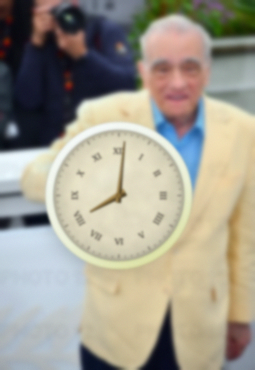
8:01
